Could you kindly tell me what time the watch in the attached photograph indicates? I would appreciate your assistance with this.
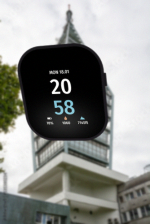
20:58
